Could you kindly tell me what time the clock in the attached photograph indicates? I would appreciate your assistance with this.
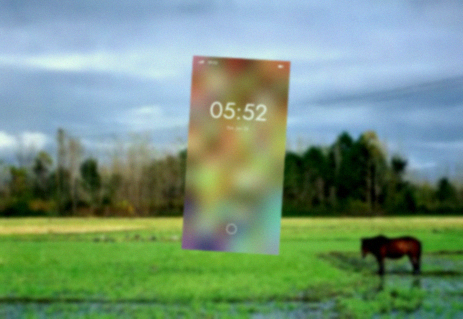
5:52
